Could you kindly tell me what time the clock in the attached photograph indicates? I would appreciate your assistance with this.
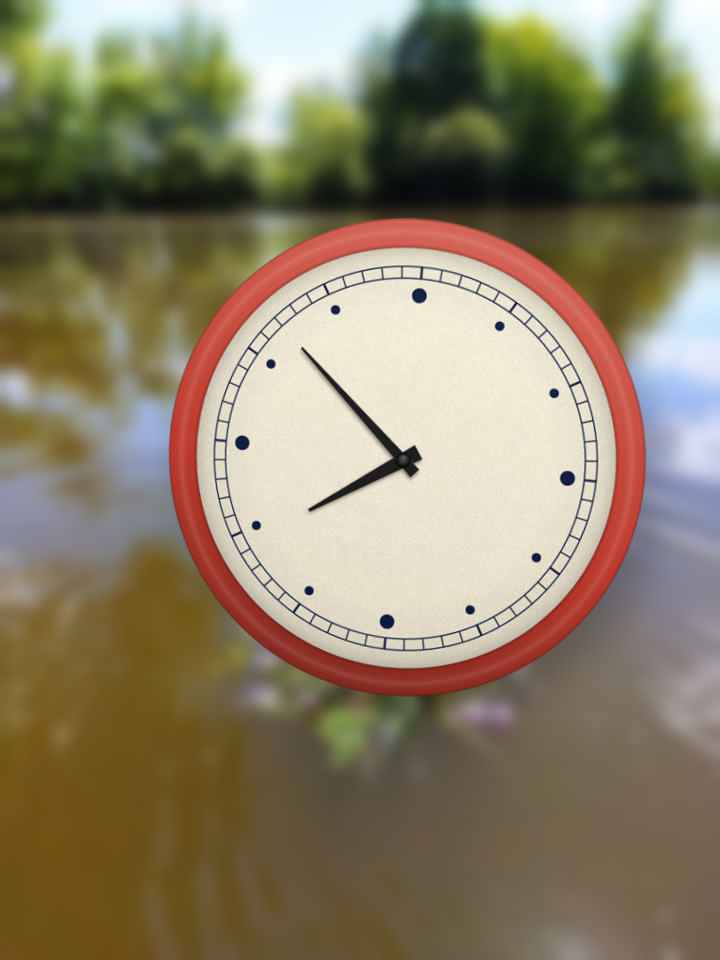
7:52
